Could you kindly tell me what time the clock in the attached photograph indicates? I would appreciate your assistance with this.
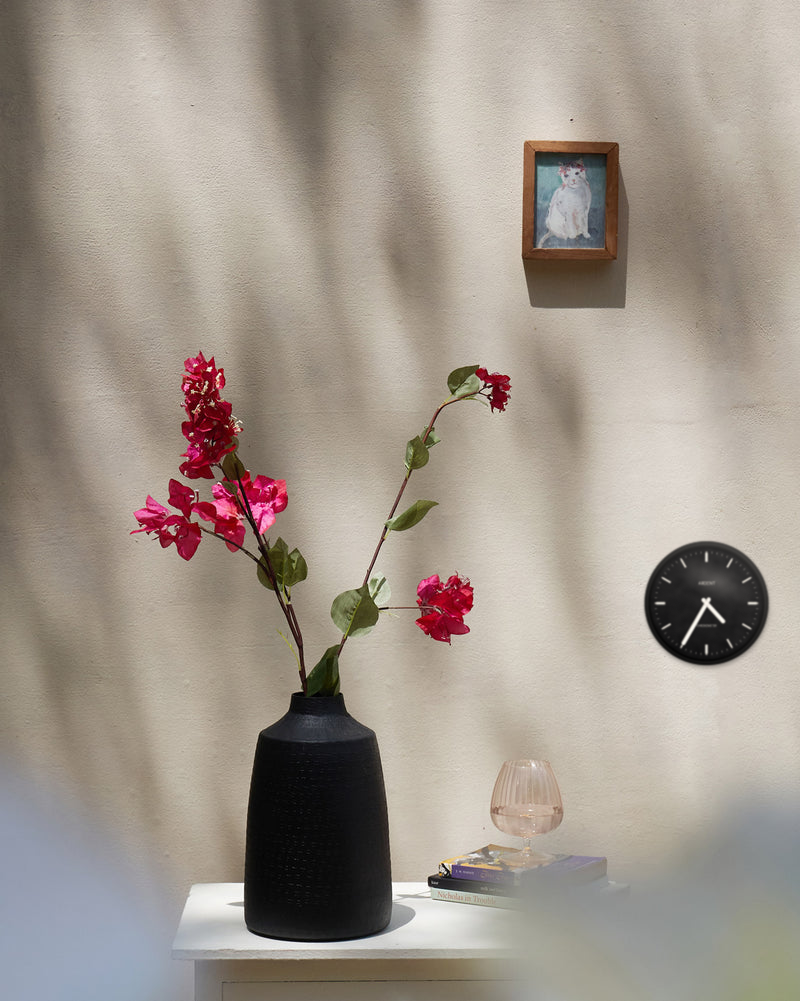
4:35
